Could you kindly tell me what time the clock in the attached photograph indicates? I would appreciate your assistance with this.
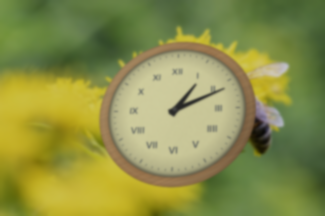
1:11
